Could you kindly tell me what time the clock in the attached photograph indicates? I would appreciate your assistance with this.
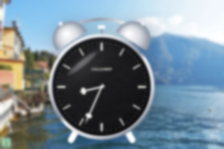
8:34
